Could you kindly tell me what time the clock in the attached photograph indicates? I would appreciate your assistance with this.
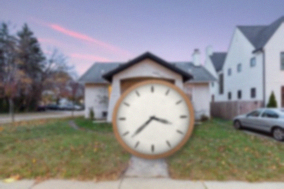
3:38
